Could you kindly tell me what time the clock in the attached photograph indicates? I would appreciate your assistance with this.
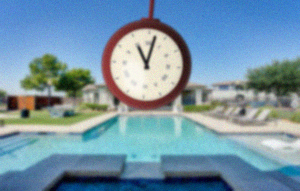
11:02
